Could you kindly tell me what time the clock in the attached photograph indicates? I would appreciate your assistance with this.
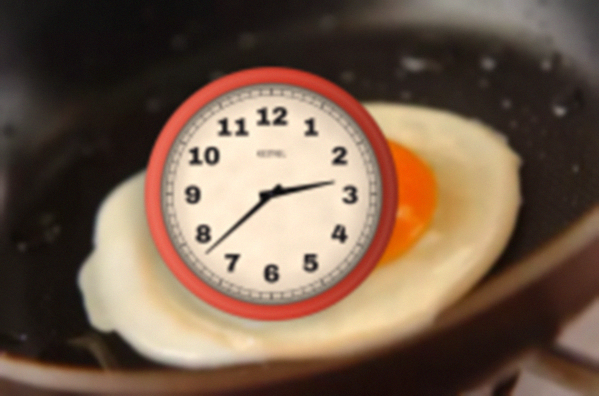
2:38
